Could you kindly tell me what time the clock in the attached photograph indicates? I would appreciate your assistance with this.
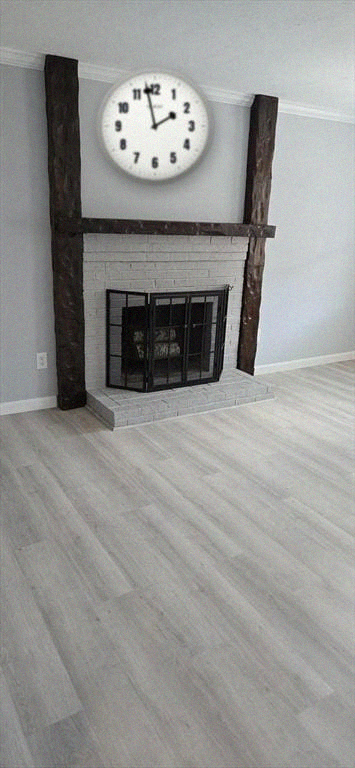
1:58
